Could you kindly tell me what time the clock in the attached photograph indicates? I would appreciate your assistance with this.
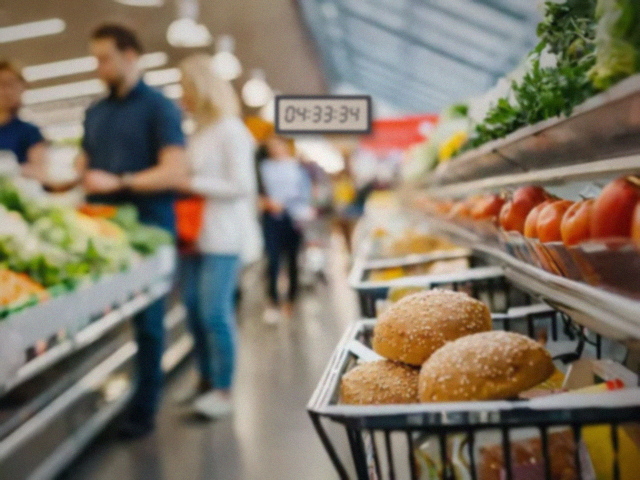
4:33:34
